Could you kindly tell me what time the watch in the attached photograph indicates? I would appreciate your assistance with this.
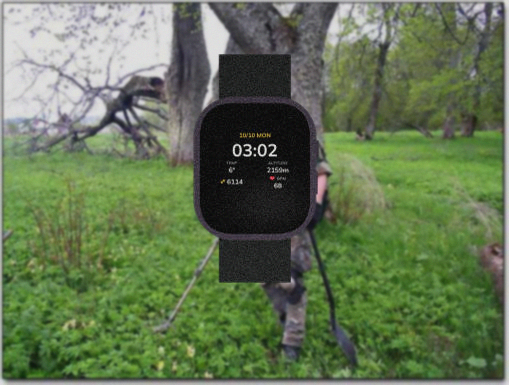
3:02
